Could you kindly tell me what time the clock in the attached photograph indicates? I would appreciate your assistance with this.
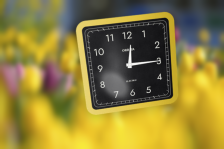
12:15
